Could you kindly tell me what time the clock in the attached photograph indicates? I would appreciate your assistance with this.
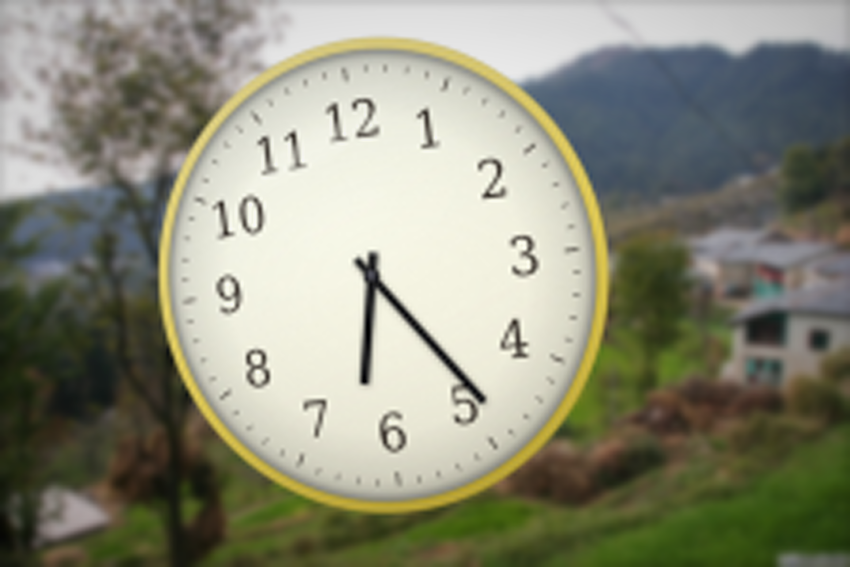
6:24
